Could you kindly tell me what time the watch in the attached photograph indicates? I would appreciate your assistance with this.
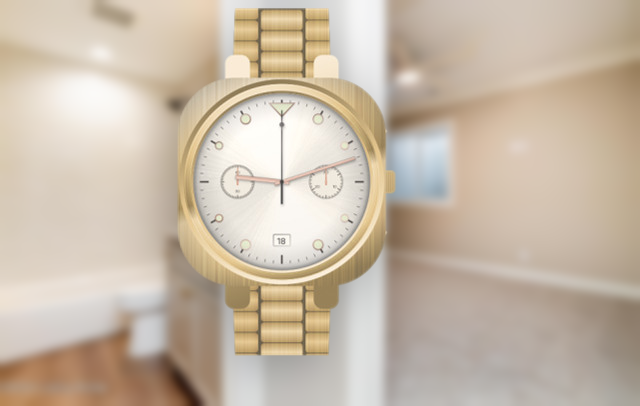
9:12
